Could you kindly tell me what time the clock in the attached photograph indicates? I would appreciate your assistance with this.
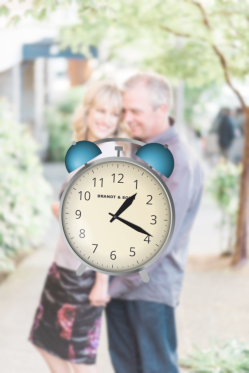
1:19
